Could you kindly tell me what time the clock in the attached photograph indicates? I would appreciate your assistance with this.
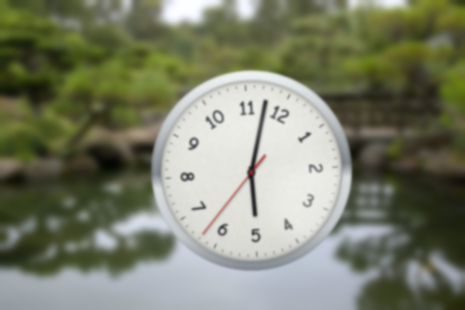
4:57:32
